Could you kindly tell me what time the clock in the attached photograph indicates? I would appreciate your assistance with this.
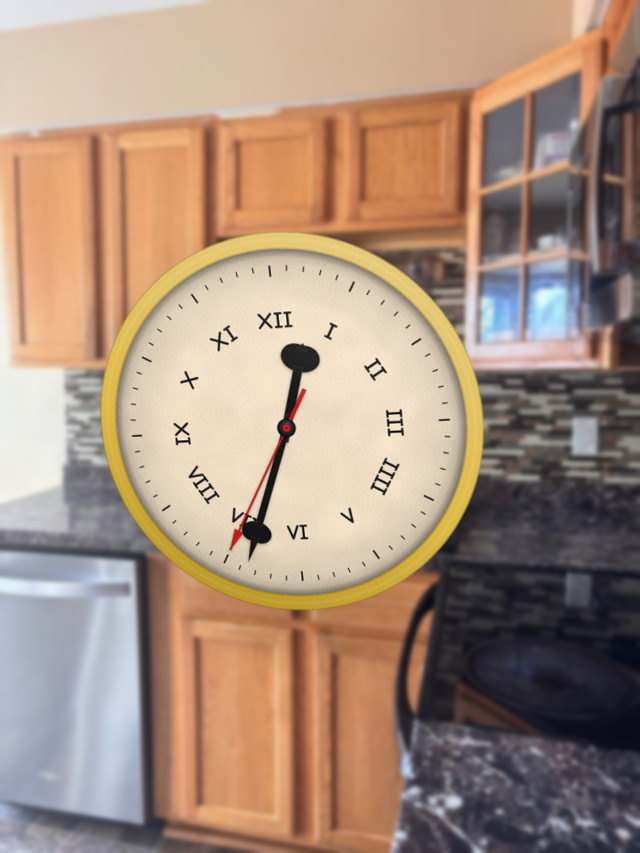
12:33:35
